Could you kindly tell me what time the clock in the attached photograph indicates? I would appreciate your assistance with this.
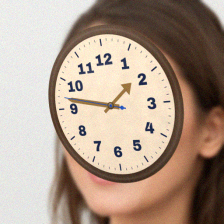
1:46:47
